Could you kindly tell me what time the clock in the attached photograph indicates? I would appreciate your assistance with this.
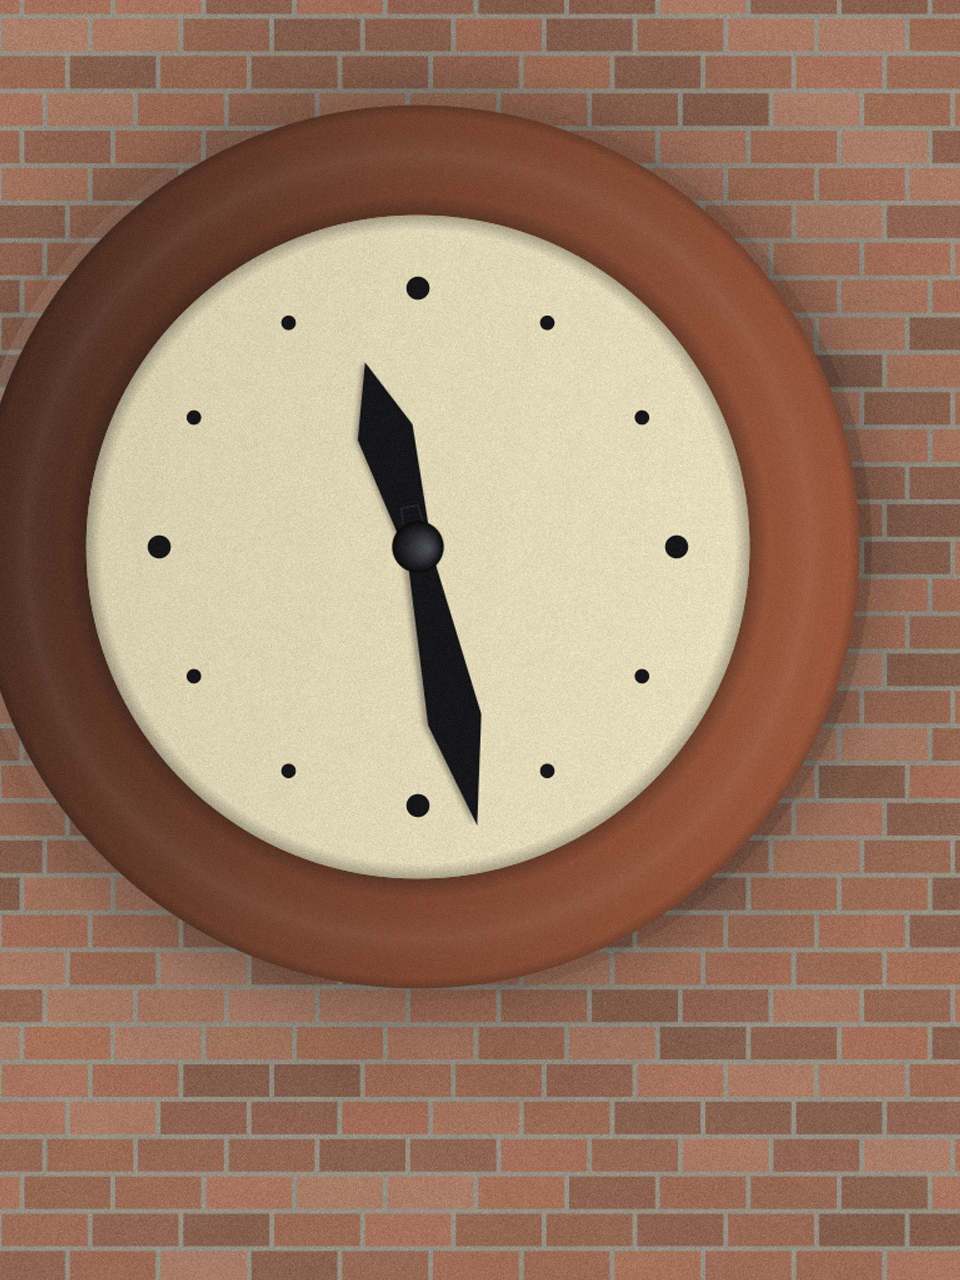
11:28
